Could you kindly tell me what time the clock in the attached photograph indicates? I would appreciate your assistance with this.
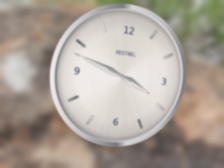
3:48
